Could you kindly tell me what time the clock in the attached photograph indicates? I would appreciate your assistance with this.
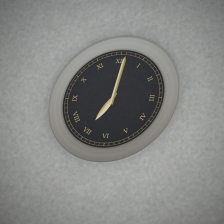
7:01
